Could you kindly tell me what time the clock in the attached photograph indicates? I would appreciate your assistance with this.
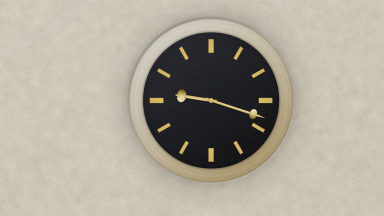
9:18
